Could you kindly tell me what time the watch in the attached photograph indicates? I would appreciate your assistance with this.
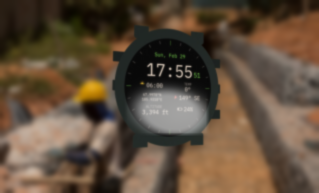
17:55
